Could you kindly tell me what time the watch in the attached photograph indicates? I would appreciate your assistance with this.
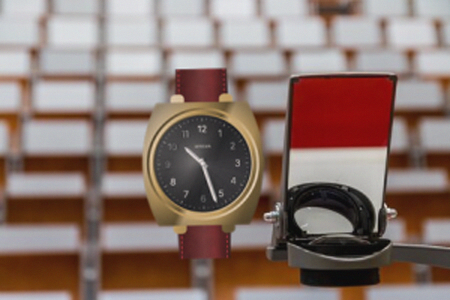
10:27
